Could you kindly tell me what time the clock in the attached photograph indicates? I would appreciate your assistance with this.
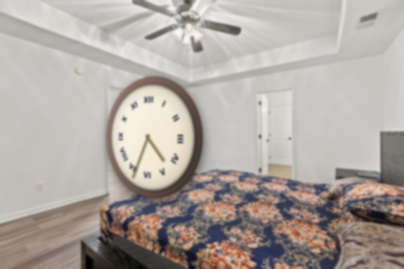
4:34
